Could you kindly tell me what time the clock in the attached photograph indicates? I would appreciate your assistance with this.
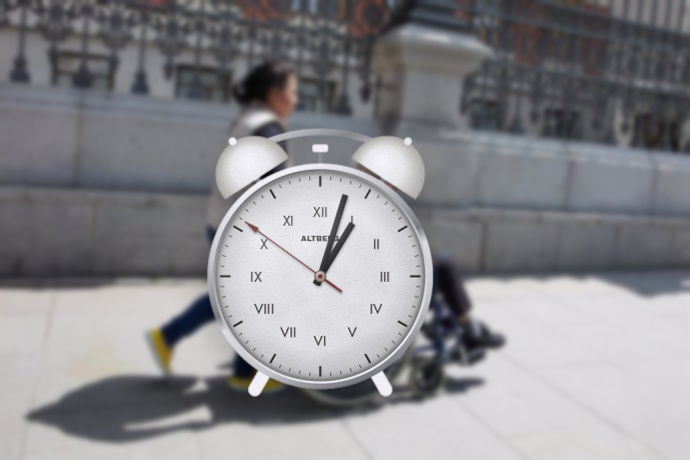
1:02:51
